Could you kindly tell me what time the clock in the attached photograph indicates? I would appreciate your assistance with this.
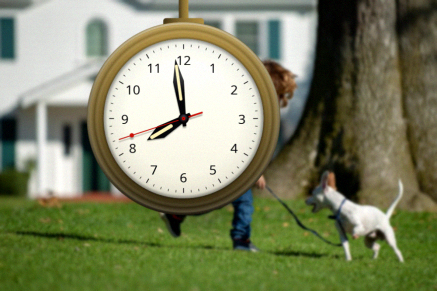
7:58:42
